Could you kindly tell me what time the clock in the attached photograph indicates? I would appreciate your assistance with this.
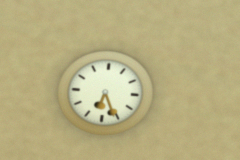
6:26
